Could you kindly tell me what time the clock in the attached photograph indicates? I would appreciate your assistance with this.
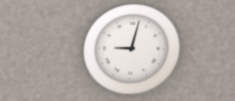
9:02
